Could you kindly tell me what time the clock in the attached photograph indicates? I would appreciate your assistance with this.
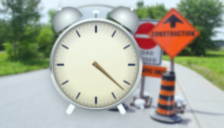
4:22
